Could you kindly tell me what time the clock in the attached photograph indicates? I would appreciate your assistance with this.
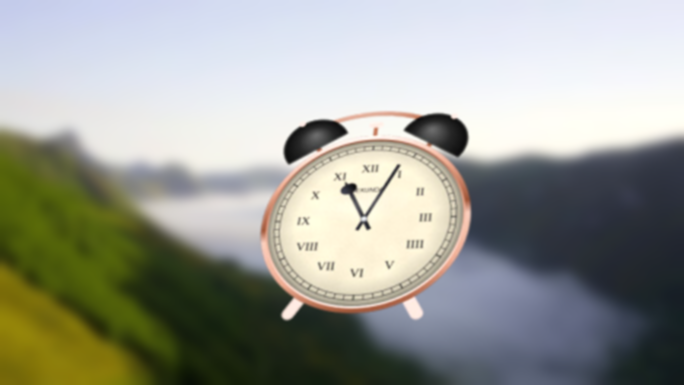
11:04
